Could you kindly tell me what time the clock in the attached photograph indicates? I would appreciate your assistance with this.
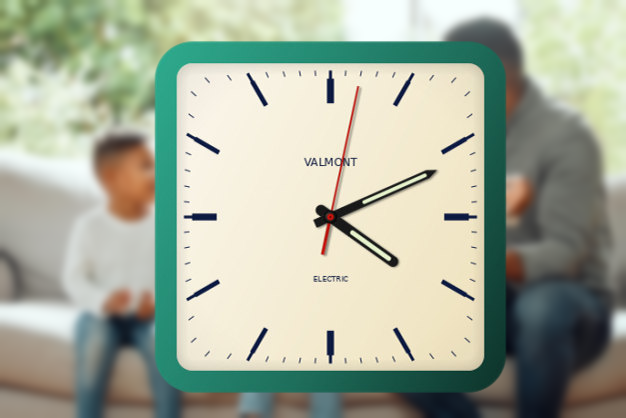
4:11:02
